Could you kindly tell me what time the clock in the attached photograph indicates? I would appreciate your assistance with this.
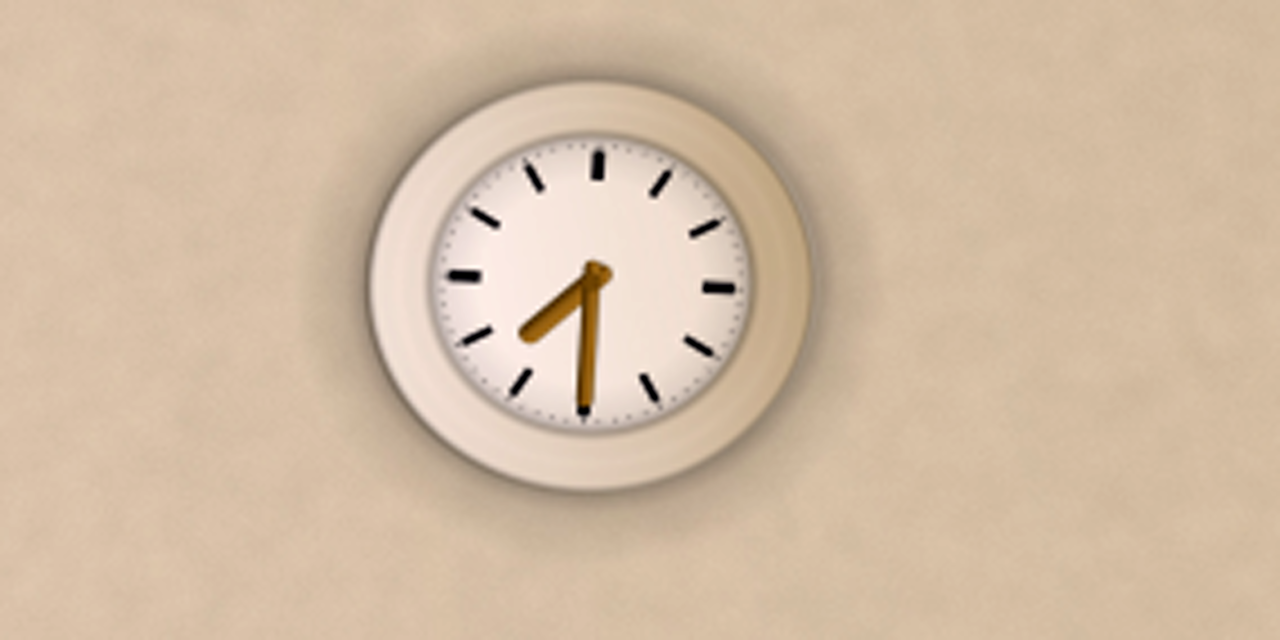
7:30
